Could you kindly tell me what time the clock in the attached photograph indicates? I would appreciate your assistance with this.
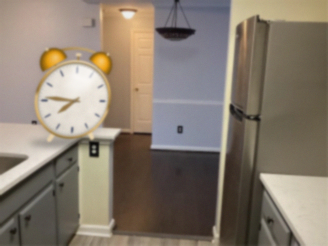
7:46
